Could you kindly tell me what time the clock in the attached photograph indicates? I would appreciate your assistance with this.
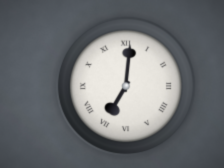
7:01
